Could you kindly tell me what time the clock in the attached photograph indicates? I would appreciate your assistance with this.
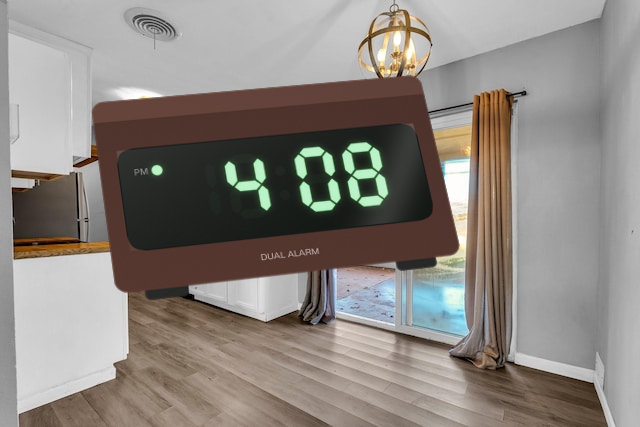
4:08
